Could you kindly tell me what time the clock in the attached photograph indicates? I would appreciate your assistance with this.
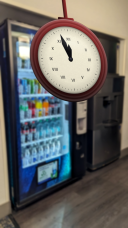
11:57
